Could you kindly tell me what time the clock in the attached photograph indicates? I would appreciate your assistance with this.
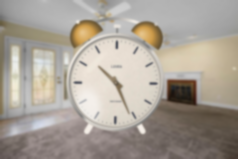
10:26
